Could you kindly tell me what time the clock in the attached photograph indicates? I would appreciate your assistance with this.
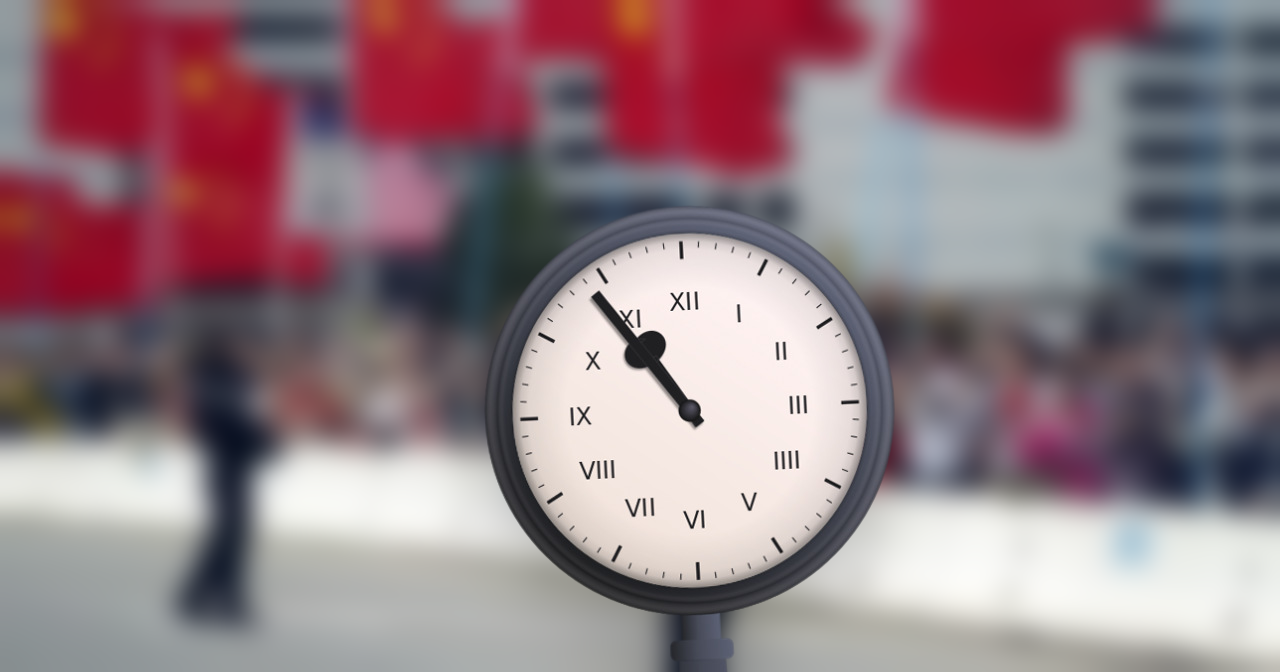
10:54
